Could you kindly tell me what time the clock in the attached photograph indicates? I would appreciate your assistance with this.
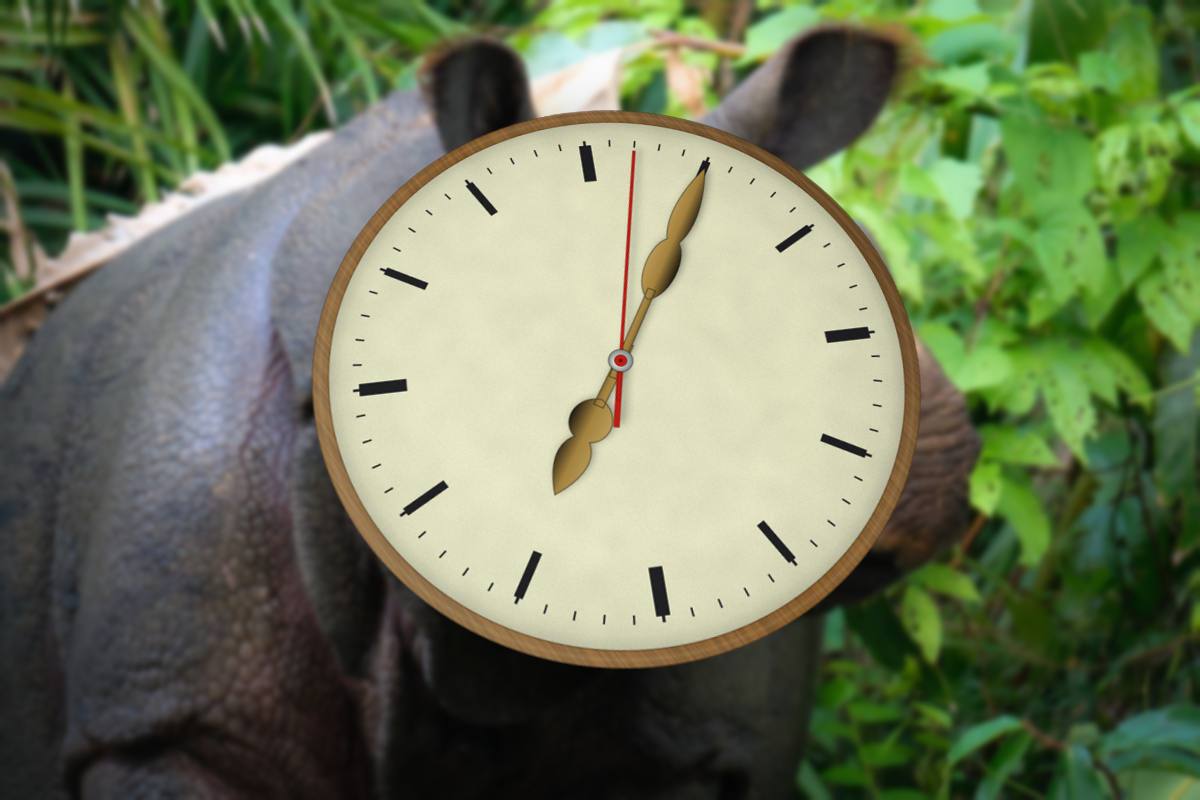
7:05:02
